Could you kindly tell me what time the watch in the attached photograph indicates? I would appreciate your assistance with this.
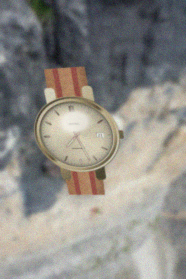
7:27
